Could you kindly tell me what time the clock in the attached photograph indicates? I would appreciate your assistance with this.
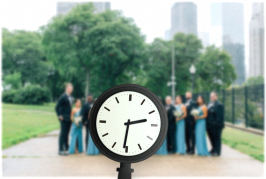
2:31
